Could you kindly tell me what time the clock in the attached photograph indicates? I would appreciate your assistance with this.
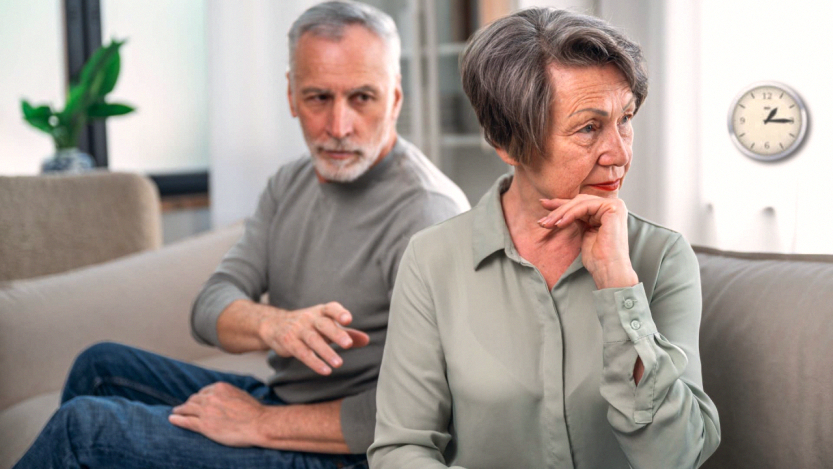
1:15
